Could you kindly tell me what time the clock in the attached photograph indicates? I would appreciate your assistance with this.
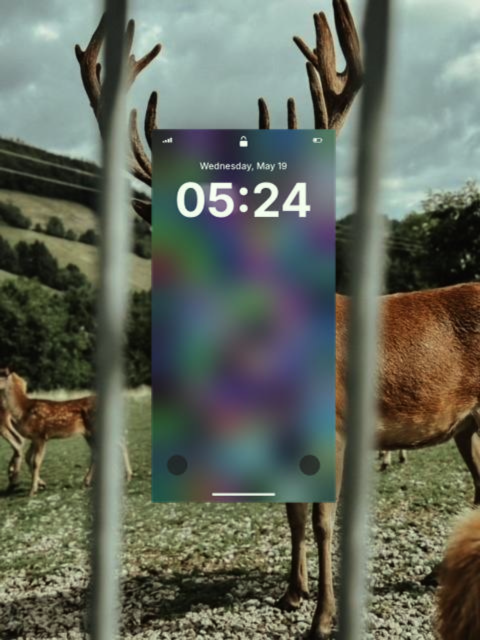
5:24
